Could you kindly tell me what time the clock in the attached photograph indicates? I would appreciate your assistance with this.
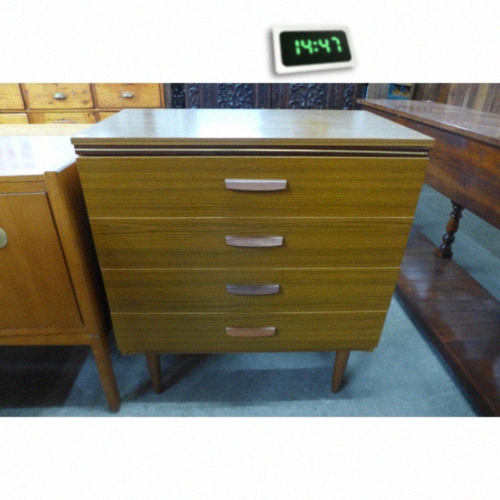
14:47
